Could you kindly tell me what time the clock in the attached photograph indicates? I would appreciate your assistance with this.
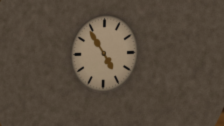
4:54
